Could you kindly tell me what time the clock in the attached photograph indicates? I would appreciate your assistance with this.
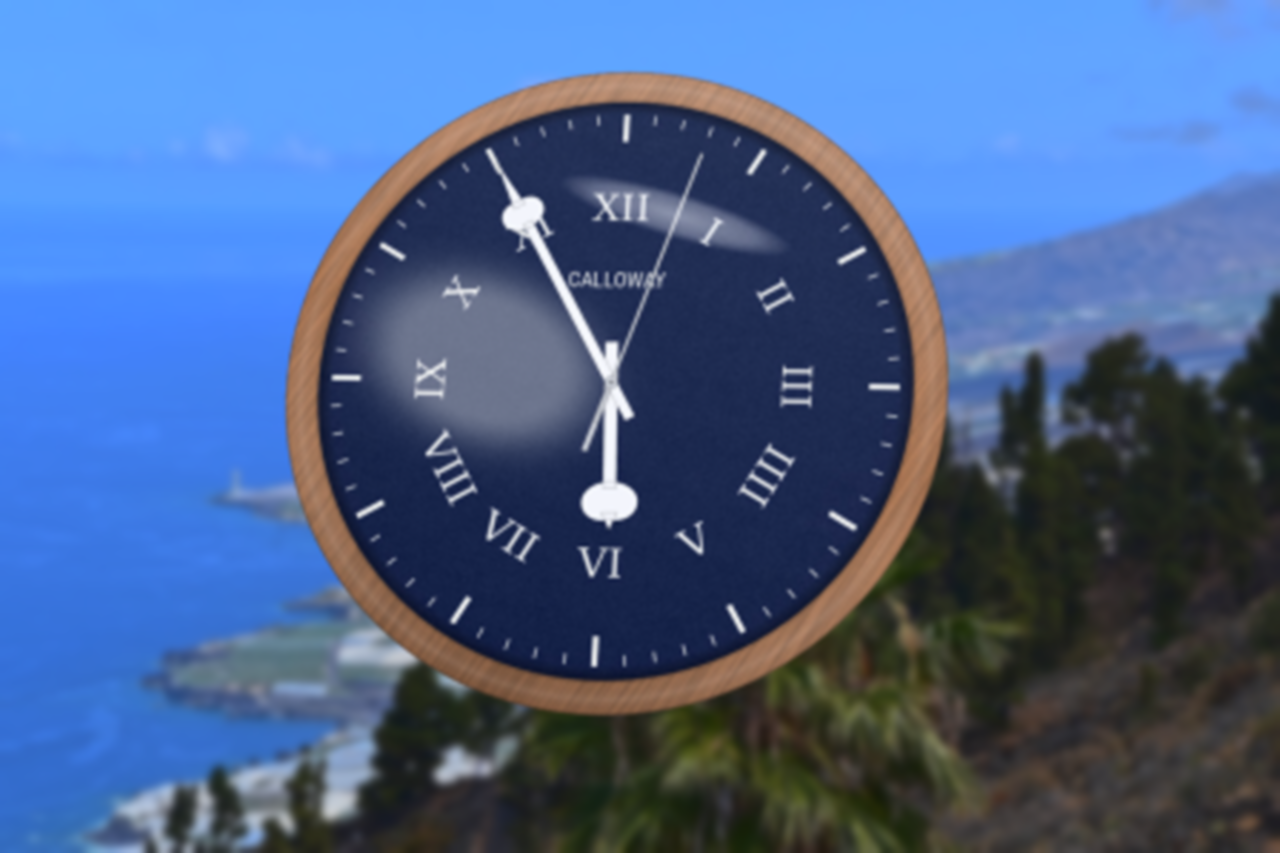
5:55:03
